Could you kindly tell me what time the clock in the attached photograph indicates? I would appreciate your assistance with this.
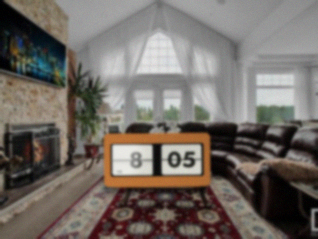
8:05
